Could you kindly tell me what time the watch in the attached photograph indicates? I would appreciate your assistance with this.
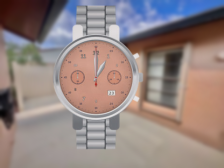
1:00
